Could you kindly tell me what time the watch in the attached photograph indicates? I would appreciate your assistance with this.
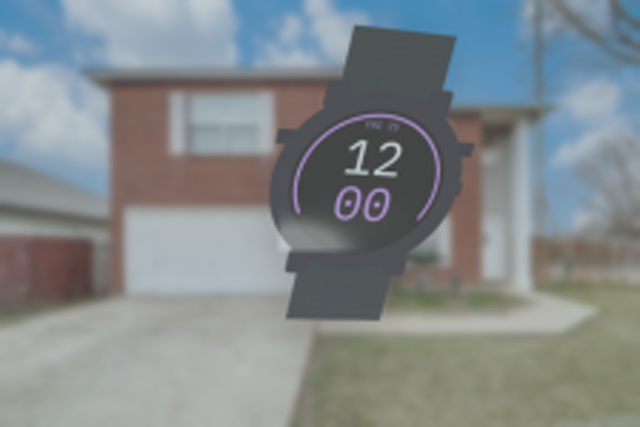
12:00
